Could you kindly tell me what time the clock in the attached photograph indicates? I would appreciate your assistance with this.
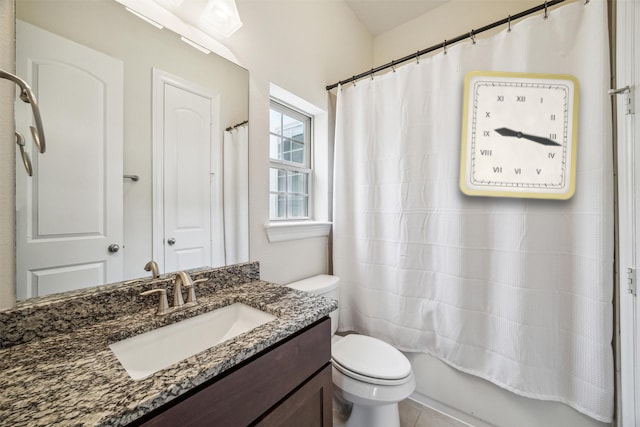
9:17
